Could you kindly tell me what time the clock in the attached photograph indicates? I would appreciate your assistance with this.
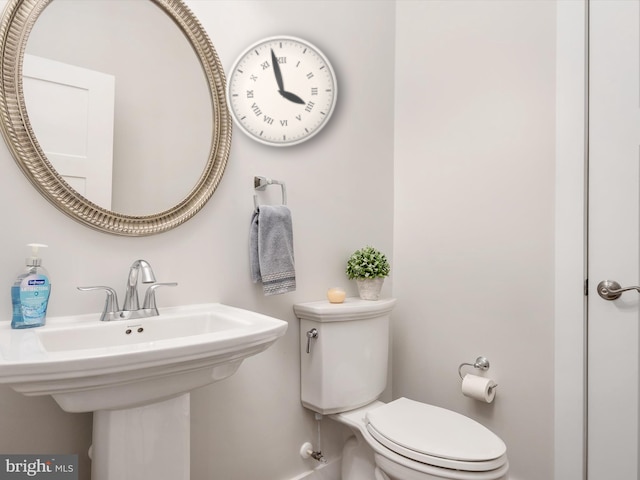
3:58
